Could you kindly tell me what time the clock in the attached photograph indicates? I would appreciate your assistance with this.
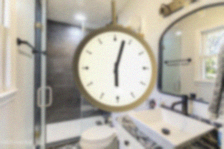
6:03
